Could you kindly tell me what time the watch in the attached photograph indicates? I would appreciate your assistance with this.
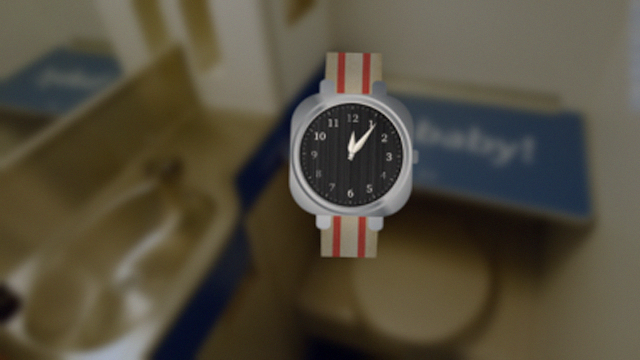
12:06
